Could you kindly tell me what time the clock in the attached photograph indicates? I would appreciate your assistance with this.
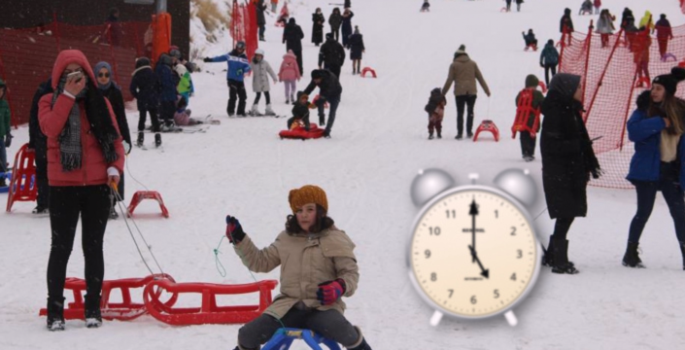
5:00
